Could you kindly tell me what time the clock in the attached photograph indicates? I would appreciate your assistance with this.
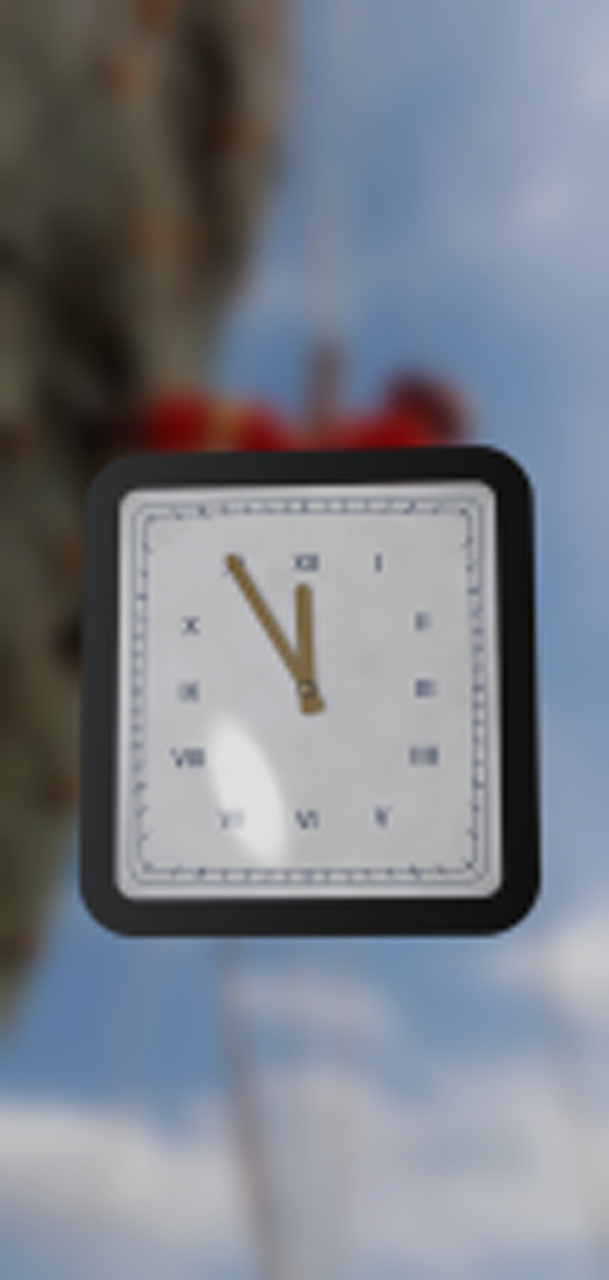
11:55
